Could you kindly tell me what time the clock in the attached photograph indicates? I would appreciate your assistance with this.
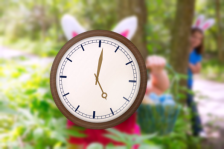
5:01
